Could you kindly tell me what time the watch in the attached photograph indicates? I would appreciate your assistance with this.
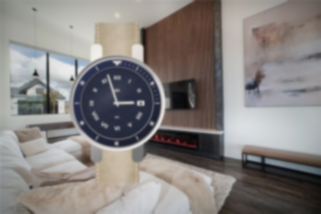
2:57
